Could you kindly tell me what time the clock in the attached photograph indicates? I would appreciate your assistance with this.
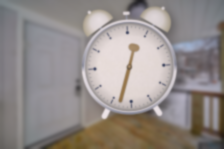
12:33
